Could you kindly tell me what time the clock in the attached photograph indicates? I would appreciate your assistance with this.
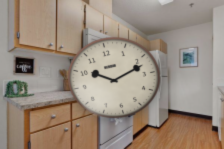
10:12
